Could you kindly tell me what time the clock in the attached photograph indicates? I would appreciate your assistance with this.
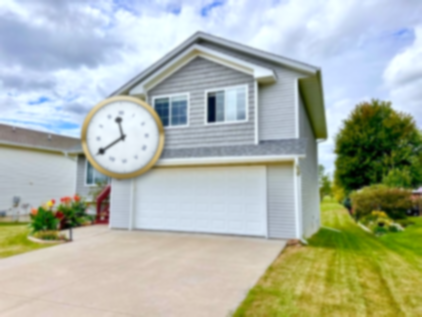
11:40
